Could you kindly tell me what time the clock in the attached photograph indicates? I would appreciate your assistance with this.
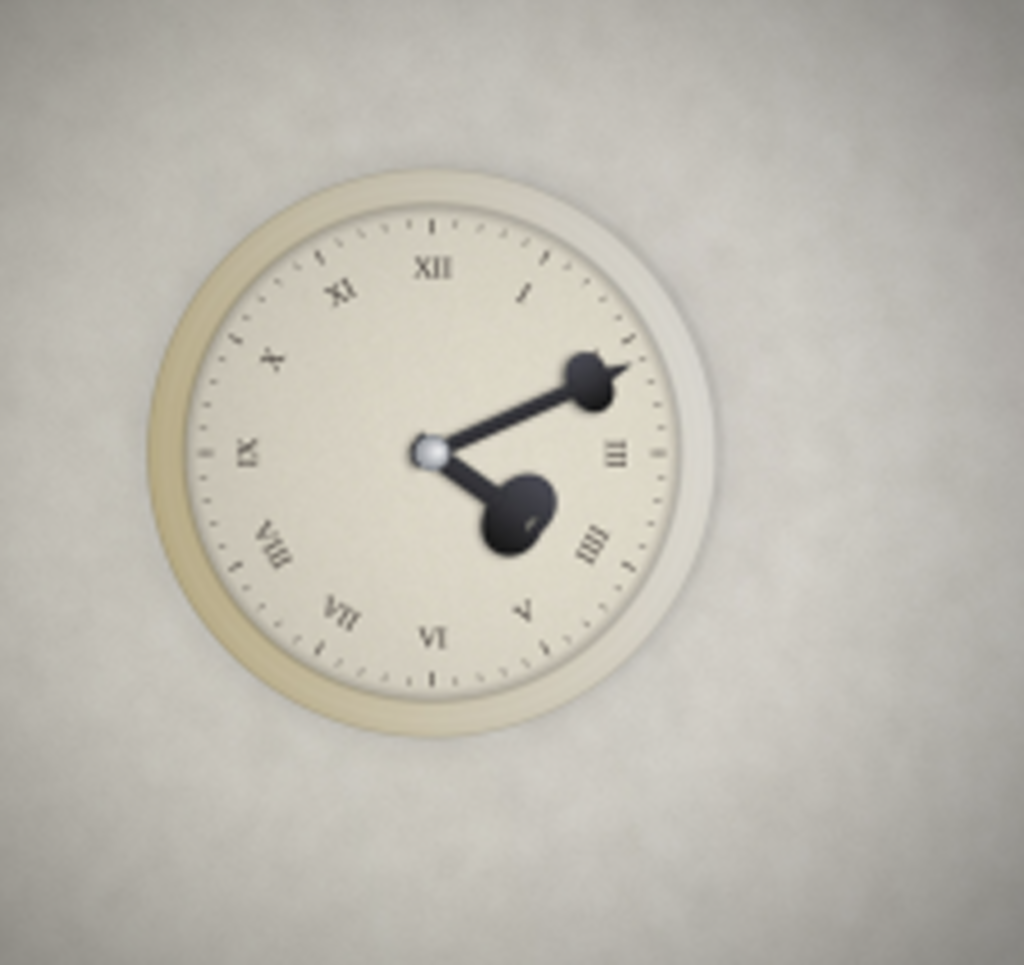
4:11
